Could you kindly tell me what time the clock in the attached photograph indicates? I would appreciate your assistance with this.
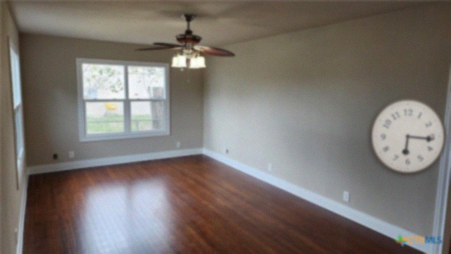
6:16
